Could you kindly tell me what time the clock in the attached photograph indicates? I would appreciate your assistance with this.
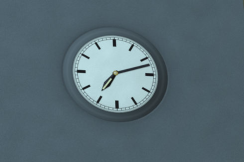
7:12
